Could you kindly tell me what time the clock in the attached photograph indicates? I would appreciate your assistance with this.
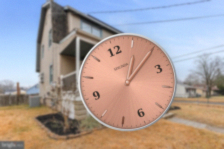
1:10
